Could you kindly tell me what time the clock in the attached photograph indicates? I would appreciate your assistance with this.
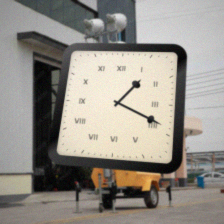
1:19
